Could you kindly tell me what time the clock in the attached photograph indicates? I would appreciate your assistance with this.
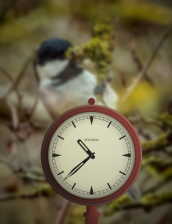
10:38
